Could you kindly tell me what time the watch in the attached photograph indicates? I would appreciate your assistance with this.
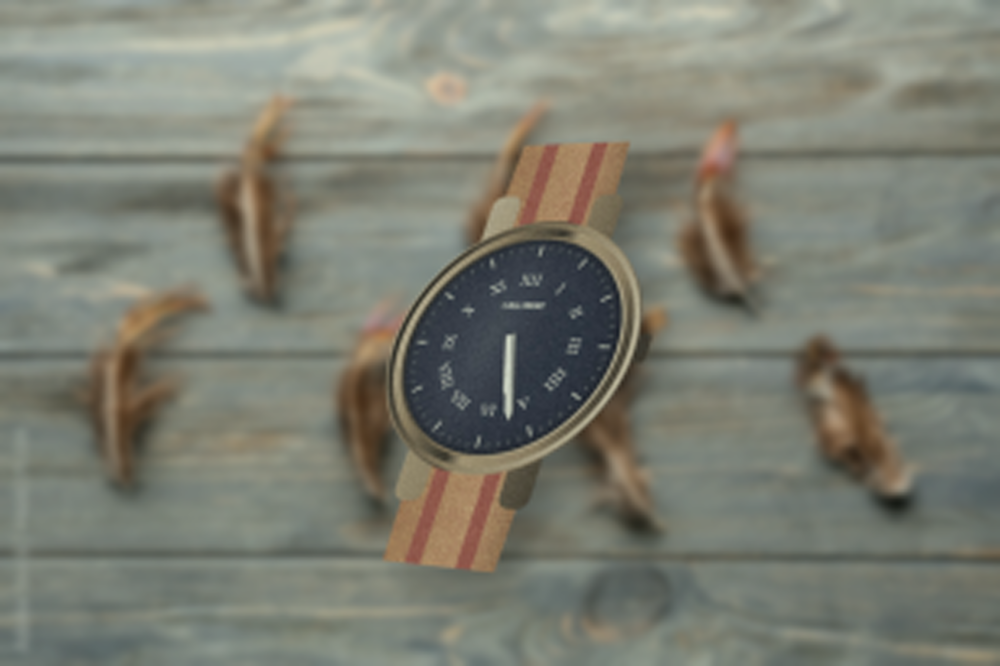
5:27
